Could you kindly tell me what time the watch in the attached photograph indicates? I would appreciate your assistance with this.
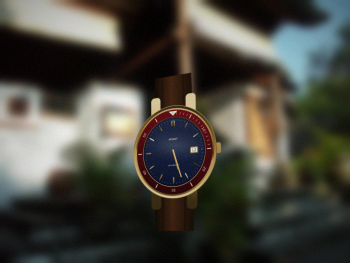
5:27
